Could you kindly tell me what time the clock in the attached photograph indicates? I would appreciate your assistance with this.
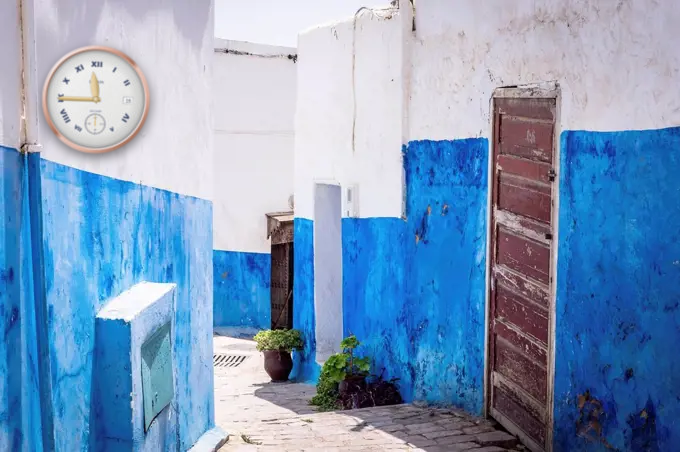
11:45
